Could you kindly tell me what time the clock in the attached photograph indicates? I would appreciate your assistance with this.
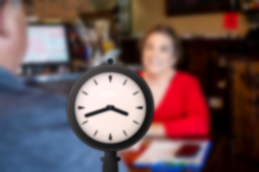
3:42
